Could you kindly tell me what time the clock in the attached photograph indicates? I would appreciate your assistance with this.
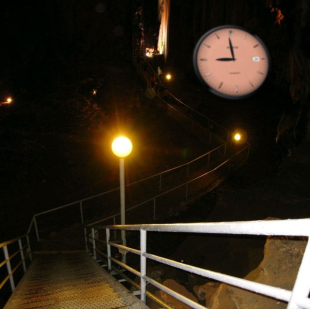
8:59
